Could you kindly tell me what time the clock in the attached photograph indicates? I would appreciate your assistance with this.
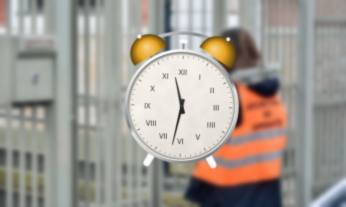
11:32
